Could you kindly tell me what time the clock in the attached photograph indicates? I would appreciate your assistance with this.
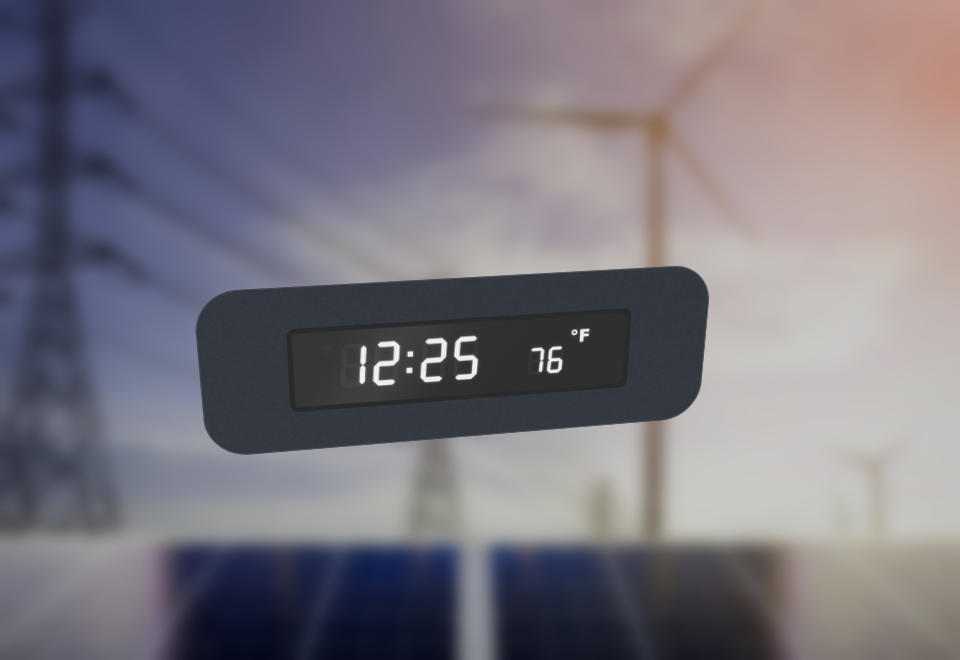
12:25
